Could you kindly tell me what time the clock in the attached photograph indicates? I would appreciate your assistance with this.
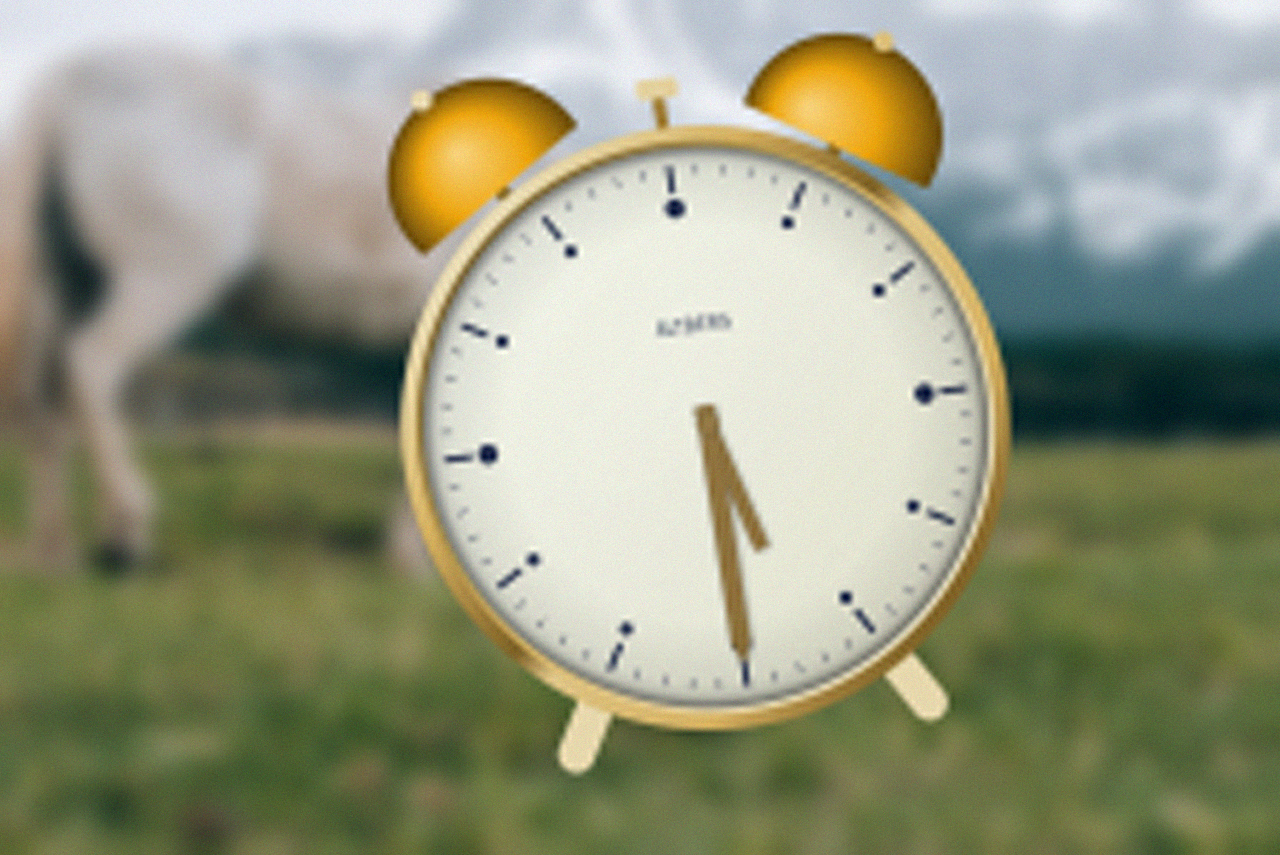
5:30
